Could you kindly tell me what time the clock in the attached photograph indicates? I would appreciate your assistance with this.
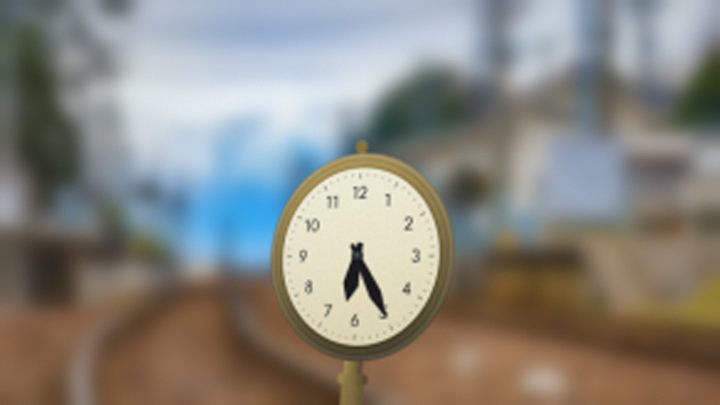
6:25
